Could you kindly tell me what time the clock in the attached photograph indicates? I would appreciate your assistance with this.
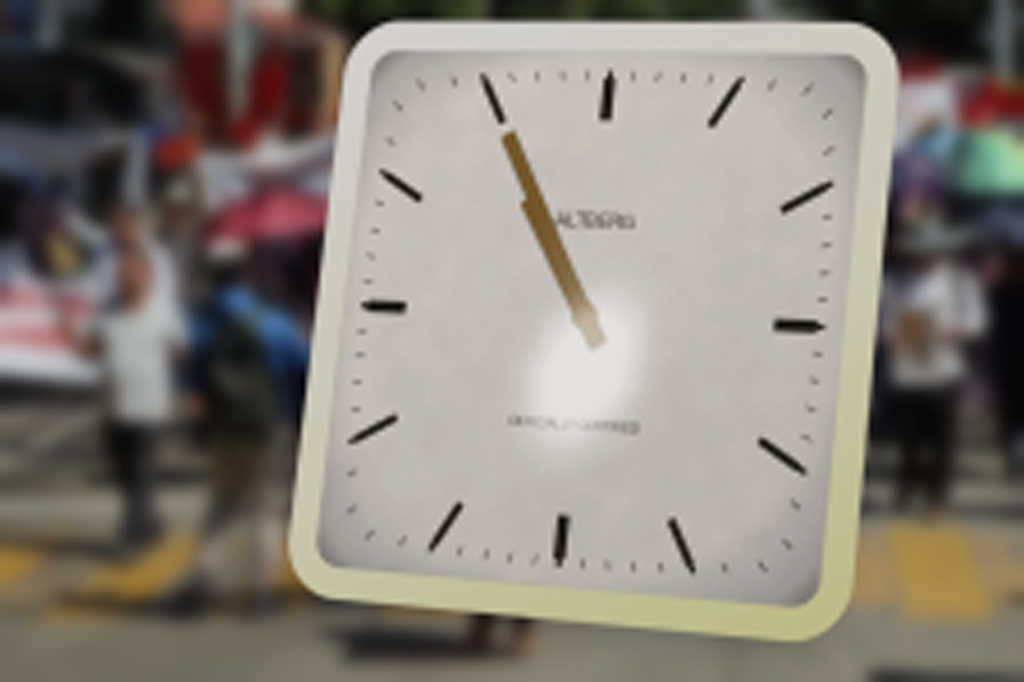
10:55
